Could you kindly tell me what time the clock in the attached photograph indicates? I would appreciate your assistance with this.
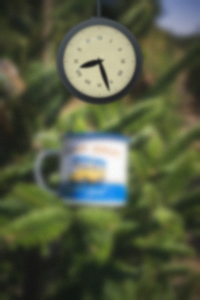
8:27
